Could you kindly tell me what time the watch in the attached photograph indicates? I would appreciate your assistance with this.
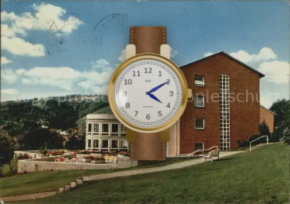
4:10
